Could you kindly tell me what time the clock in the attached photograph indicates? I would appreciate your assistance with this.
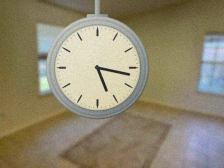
5:17
